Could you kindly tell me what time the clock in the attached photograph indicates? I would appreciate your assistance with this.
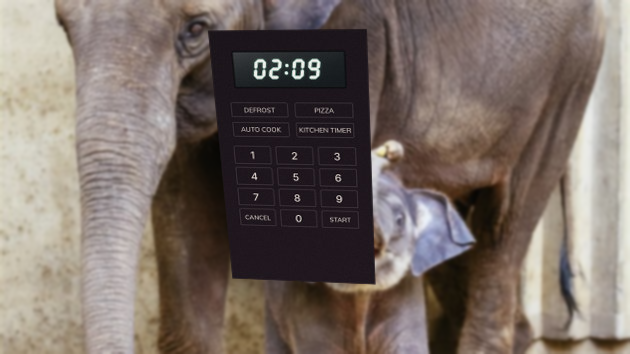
2:09
